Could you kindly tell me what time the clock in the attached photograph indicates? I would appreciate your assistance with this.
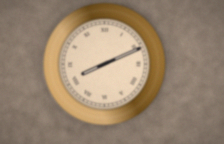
8:11
